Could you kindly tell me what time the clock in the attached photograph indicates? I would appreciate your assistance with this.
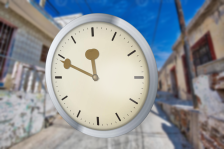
11:49
